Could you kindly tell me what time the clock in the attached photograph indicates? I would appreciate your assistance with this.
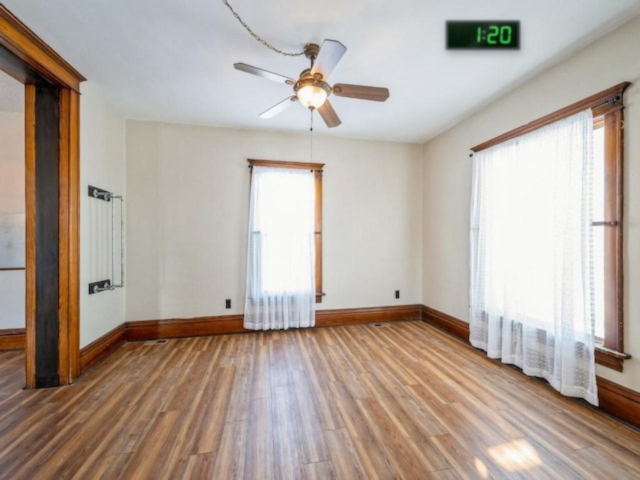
1:20
